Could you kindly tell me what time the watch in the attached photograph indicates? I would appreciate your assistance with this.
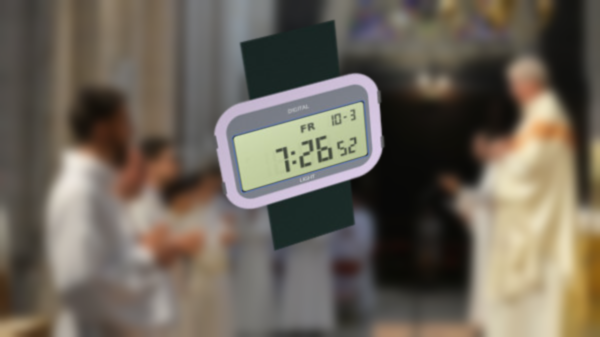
7:26:52
